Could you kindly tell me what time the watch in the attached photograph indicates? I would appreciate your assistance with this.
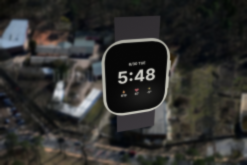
5:48
